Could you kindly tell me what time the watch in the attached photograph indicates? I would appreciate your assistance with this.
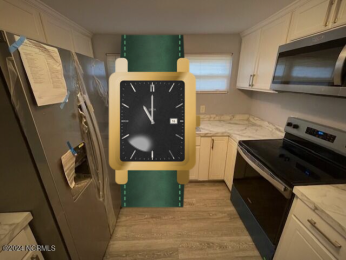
11:00
